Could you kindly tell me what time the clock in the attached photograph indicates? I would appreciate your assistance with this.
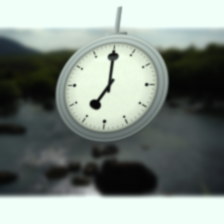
7:00
